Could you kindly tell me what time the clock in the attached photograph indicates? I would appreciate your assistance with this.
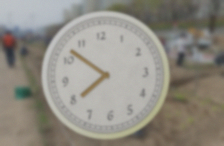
7:52
